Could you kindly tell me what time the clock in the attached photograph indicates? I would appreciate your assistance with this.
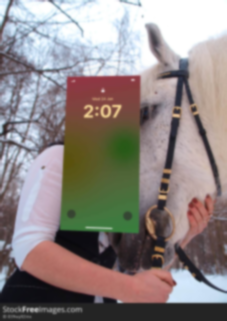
2:07
